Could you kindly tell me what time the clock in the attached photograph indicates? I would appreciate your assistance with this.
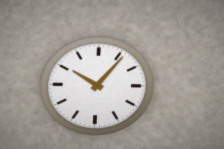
10:06
